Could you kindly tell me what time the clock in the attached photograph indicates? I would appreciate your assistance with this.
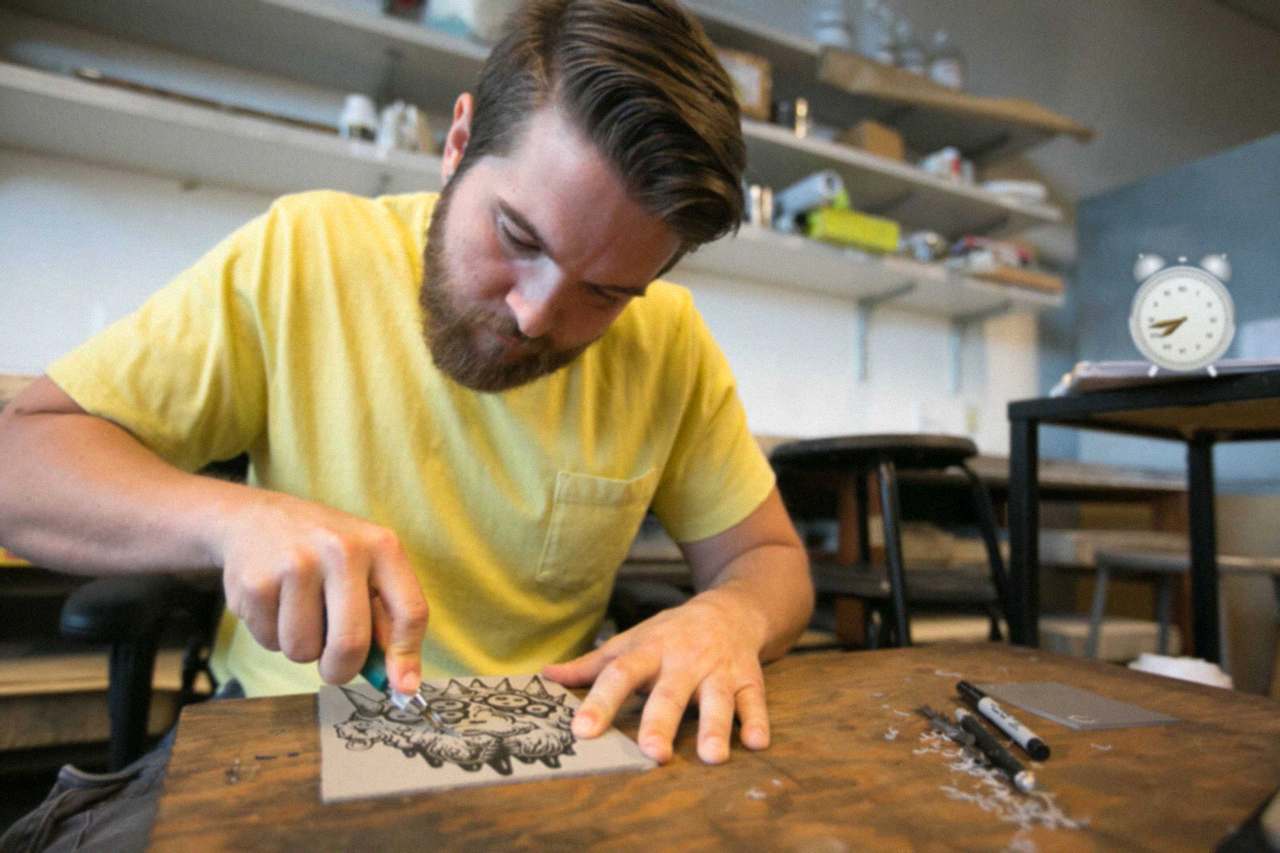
7:43
